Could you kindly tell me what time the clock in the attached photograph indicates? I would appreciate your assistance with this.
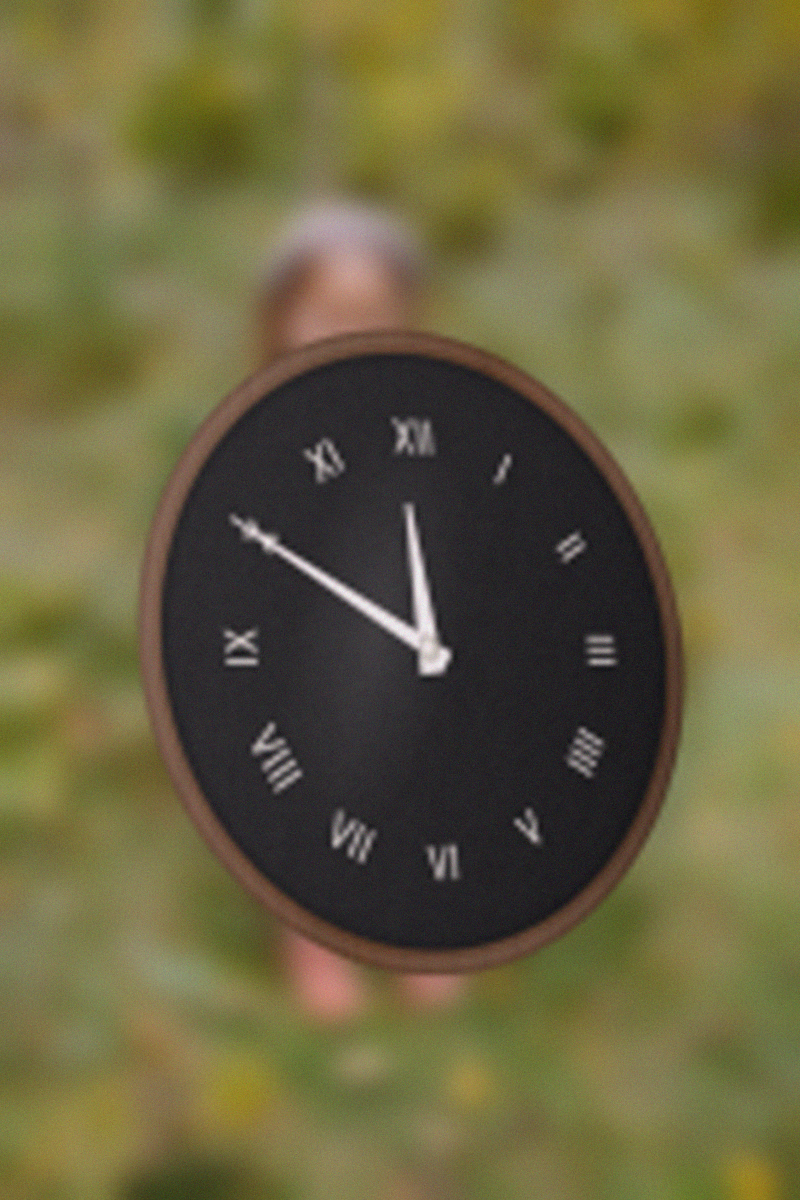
11:50
